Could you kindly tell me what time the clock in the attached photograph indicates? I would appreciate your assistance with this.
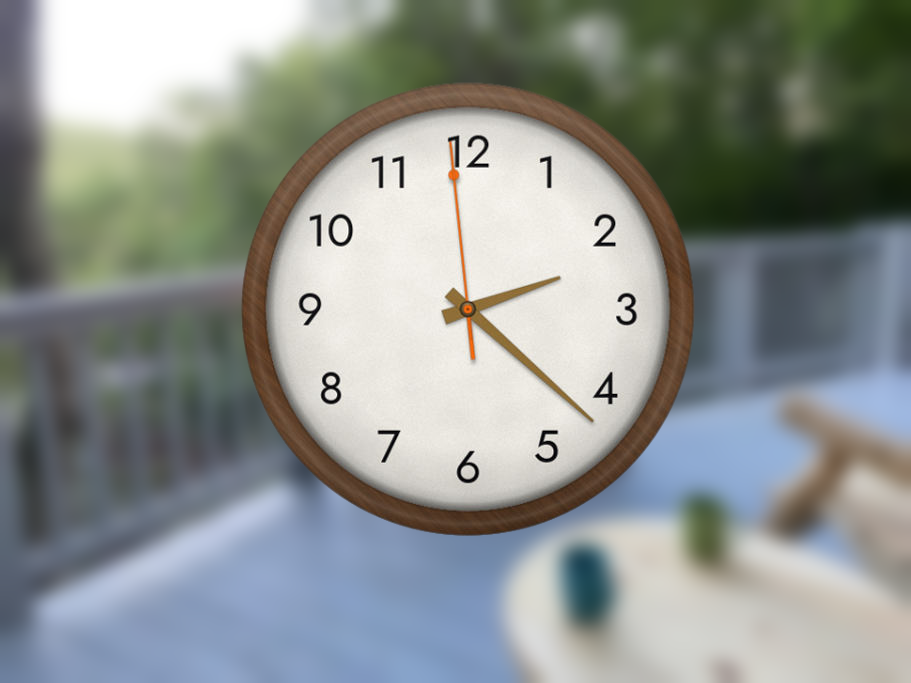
2:21:59
